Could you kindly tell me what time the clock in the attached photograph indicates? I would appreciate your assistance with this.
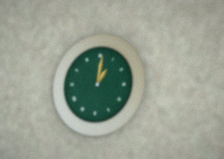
1:01
